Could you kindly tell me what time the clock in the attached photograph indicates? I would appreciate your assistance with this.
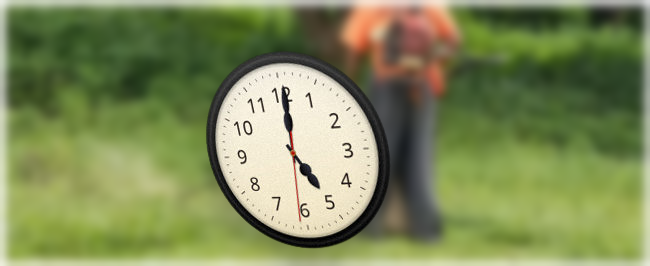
5:00:31
